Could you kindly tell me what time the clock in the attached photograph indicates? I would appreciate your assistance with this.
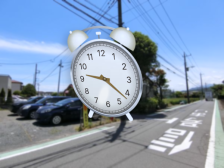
9:22
